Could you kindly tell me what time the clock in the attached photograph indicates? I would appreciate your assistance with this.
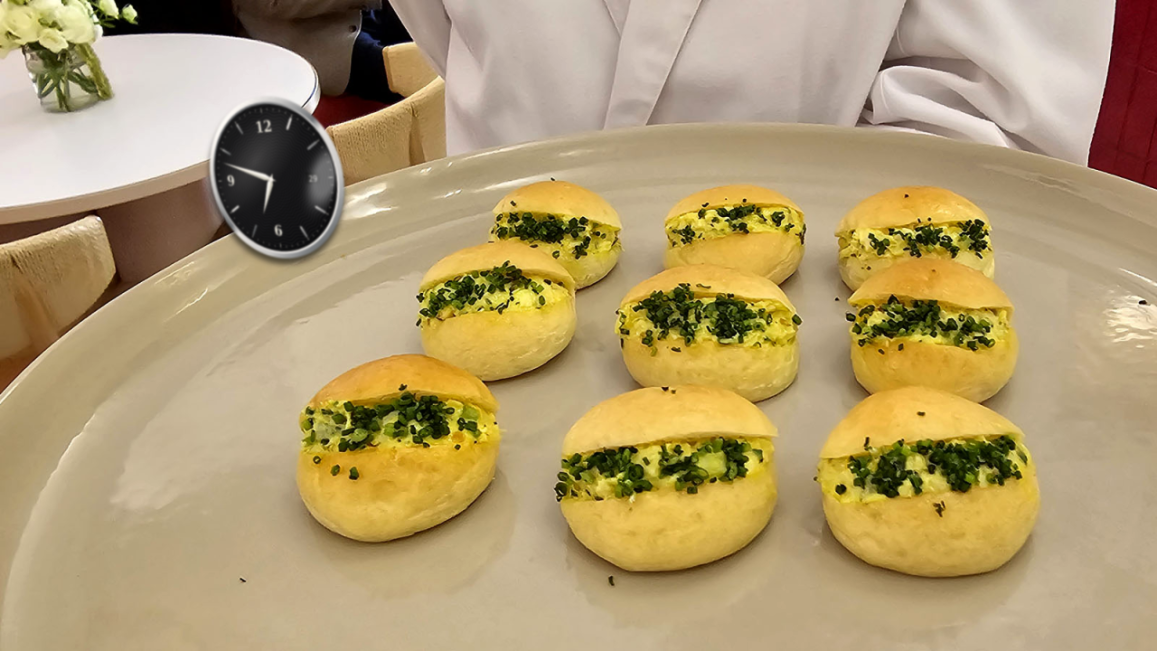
6:48
